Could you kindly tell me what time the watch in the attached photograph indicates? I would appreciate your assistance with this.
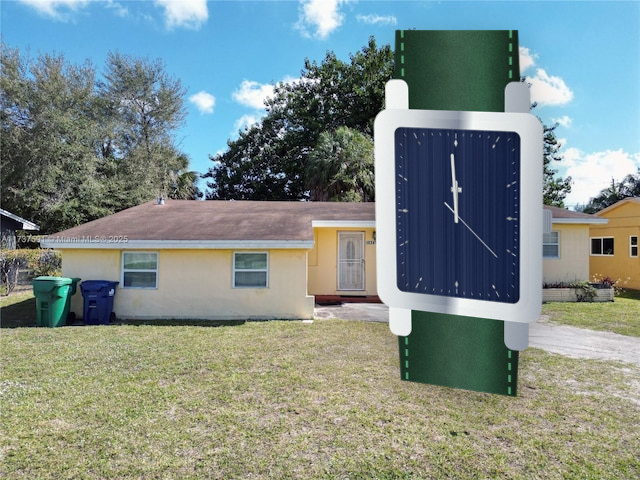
11:59:22
